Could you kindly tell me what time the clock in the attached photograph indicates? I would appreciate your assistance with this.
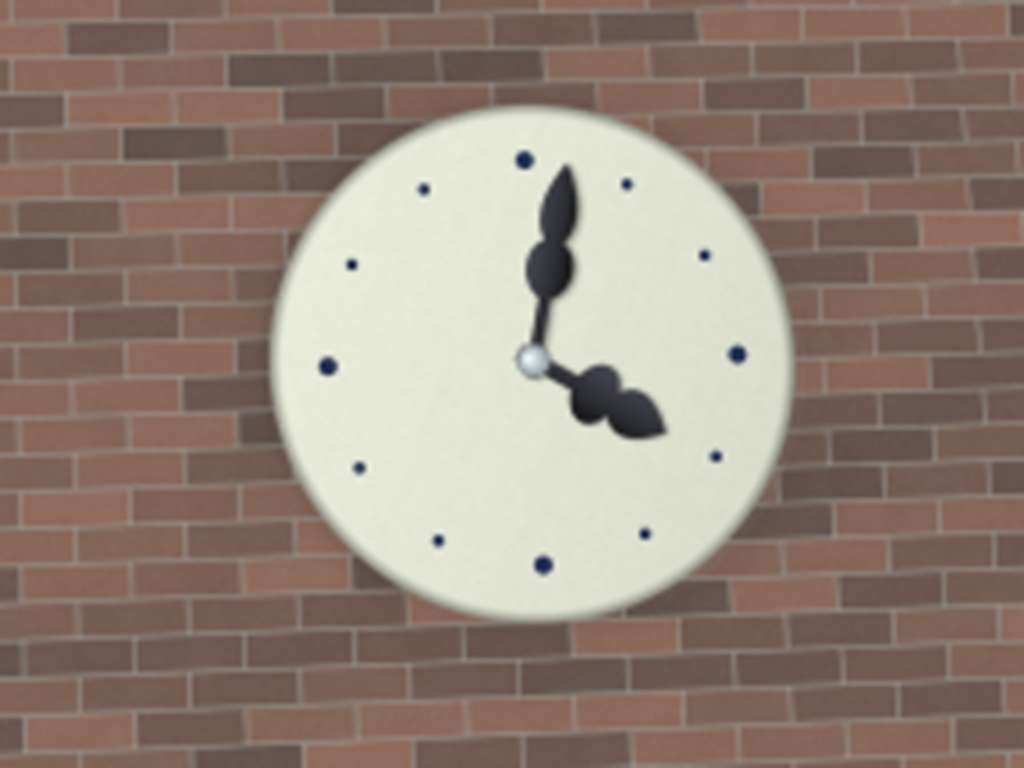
4:02
